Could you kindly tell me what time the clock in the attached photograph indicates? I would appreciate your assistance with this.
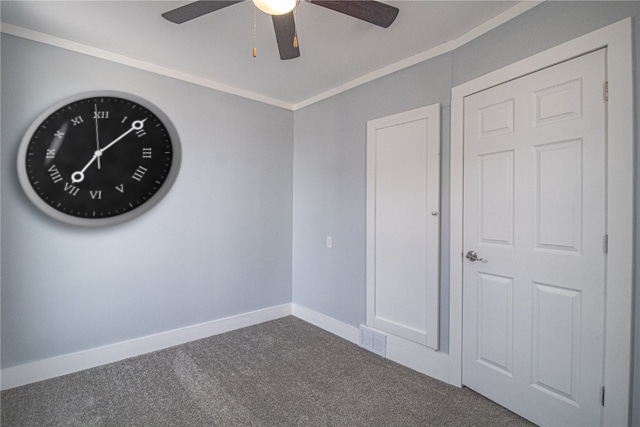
7:07:59
